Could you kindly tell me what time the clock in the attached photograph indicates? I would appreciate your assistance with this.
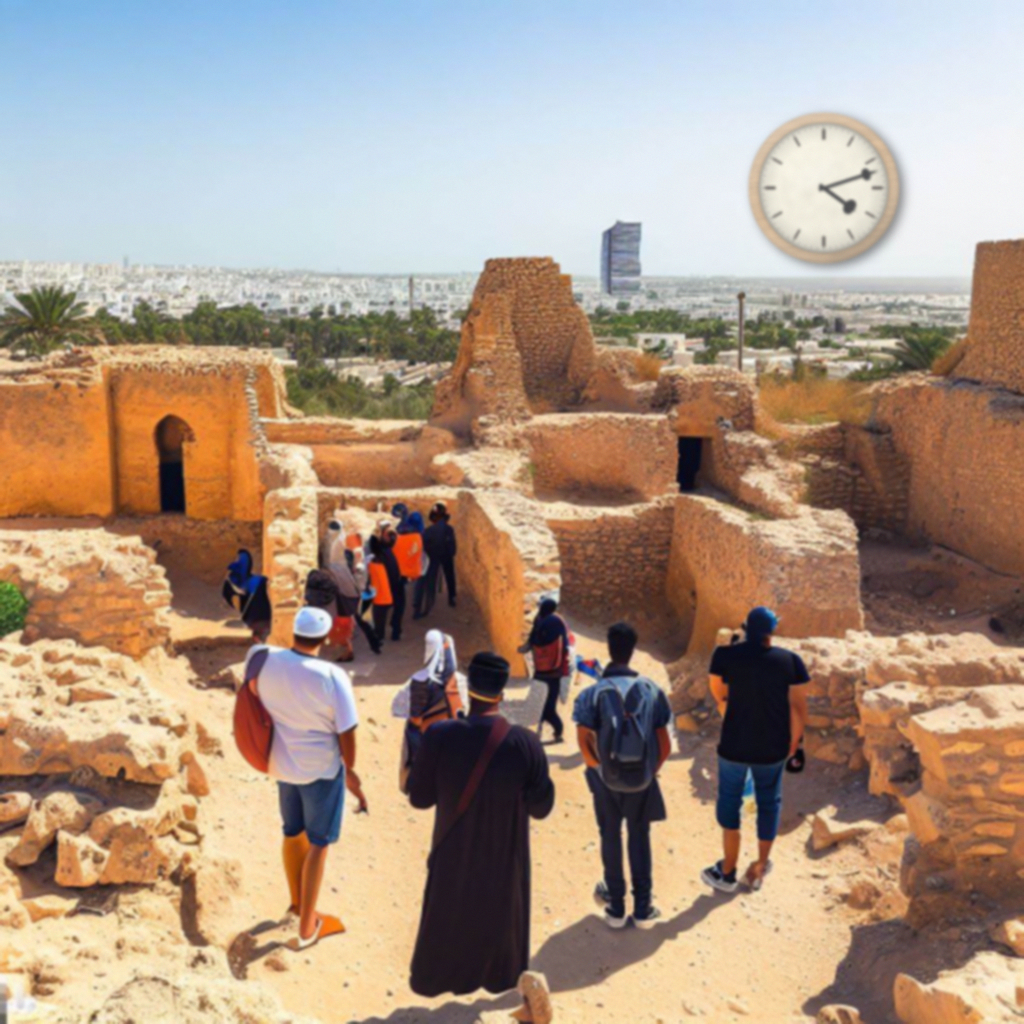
4:12
